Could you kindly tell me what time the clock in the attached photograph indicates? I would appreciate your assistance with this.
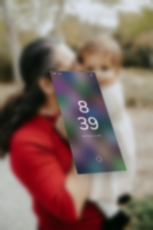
8:39
